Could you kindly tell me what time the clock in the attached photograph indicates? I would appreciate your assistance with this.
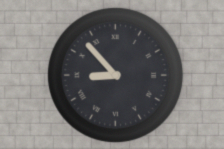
8:53
